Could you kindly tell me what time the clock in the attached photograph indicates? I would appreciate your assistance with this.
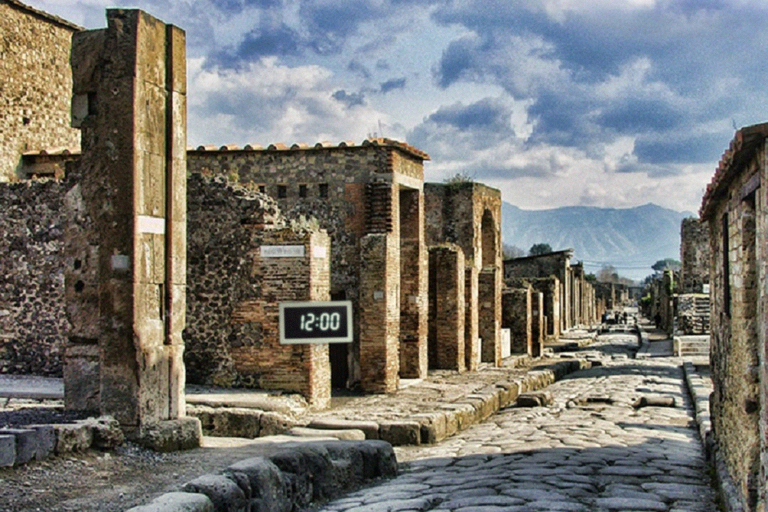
12:00
